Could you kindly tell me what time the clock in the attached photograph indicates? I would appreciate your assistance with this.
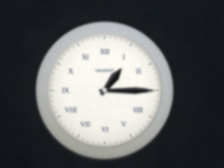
1:15
